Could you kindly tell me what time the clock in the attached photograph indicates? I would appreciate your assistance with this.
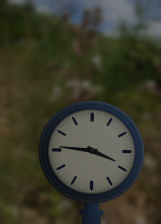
3:46
